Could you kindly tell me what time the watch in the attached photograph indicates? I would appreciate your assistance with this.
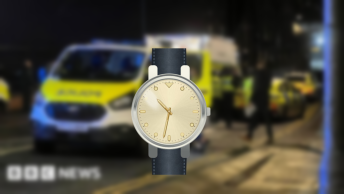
10:32
